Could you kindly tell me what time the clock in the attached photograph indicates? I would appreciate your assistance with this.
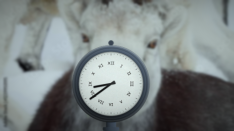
8:39
